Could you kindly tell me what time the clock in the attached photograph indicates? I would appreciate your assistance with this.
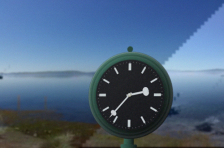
2:37
